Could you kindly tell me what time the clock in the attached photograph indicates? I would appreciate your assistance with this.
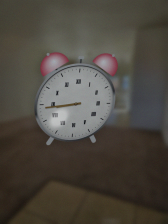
8:44
